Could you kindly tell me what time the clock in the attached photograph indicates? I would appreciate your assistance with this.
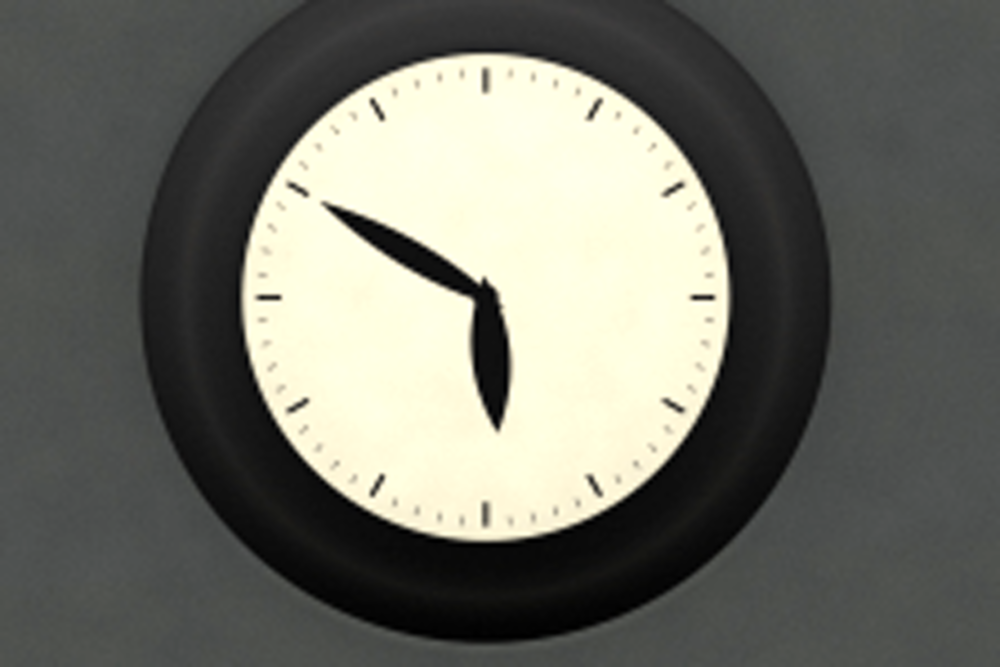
5:50
